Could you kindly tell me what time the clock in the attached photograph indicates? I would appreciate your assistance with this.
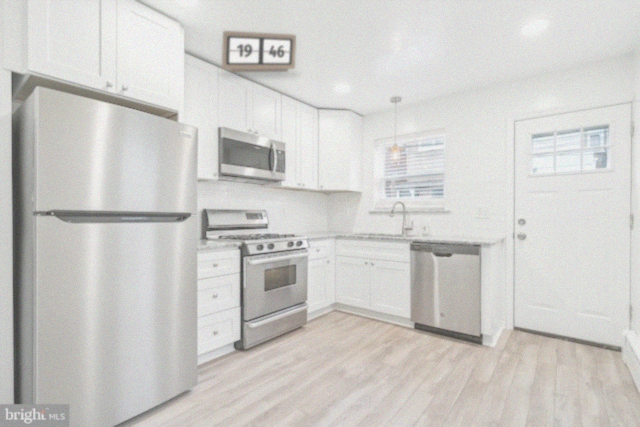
19:46
